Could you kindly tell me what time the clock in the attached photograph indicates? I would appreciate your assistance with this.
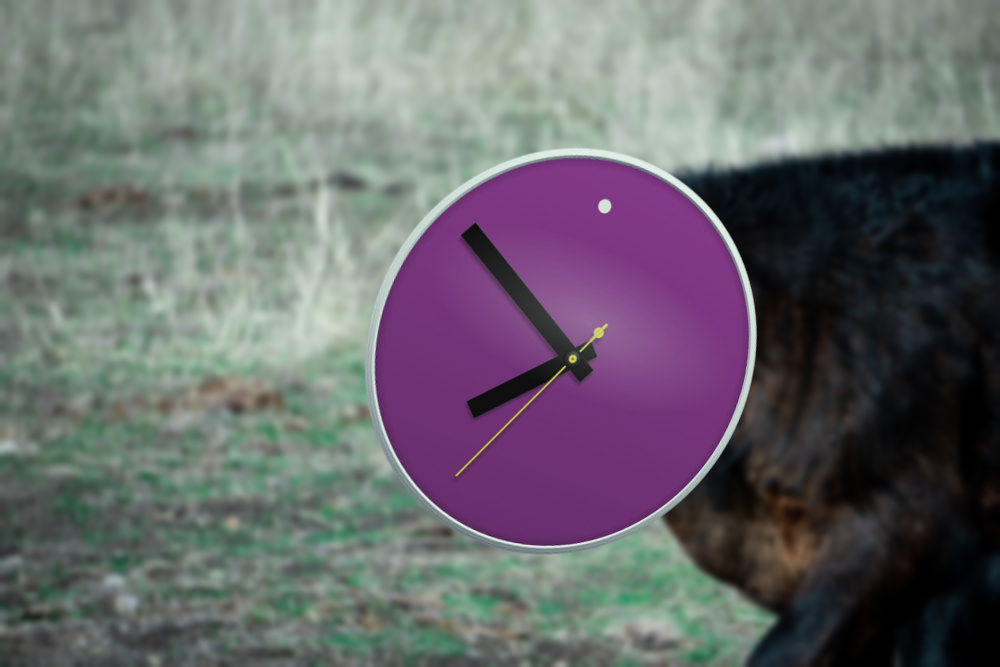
7:51:36
